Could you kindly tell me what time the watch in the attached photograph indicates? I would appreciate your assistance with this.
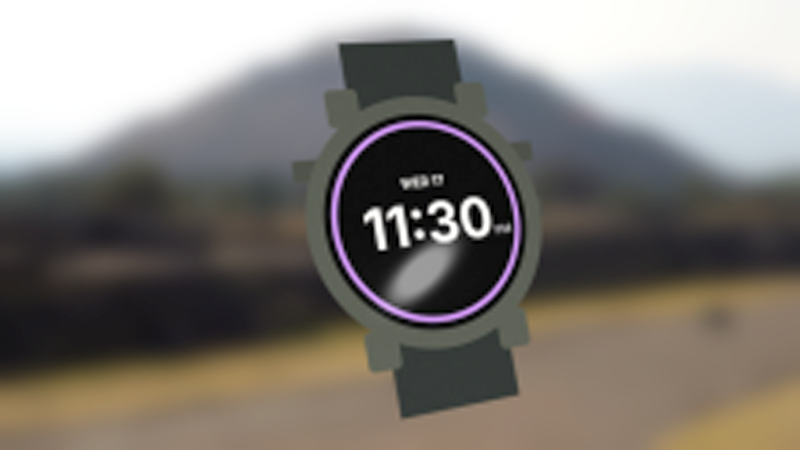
11:30
